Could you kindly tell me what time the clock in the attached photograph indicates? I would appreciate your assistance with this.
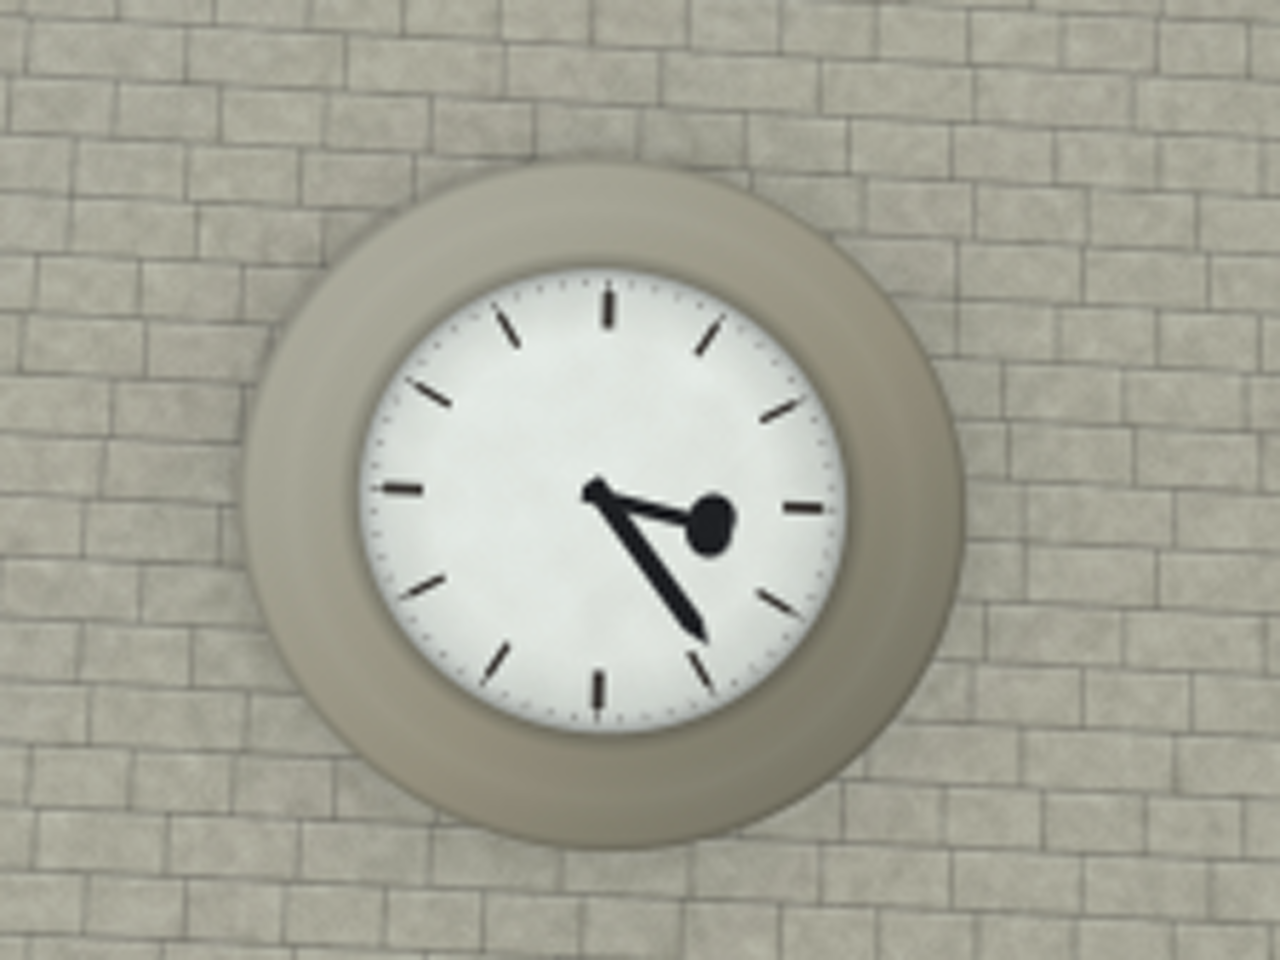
3:24
